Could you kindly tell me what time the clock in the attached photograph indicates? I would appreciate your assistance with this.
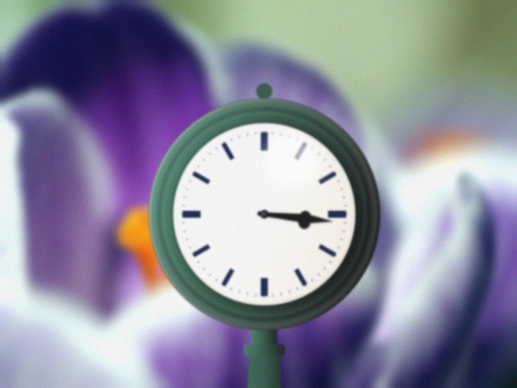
3:16
